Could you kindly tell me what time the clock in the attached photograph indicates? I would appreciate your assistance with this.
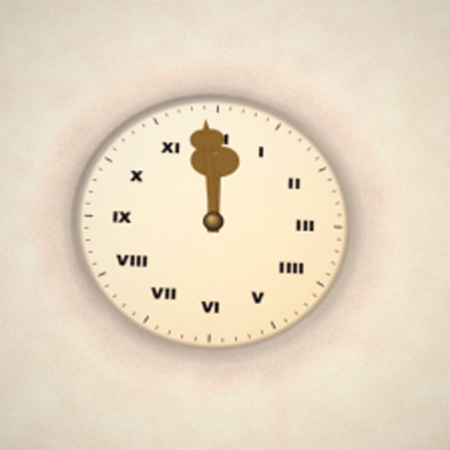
11:59
